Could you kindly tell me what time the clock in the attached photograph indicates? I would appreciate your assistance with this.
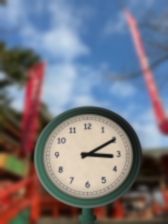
3:10
